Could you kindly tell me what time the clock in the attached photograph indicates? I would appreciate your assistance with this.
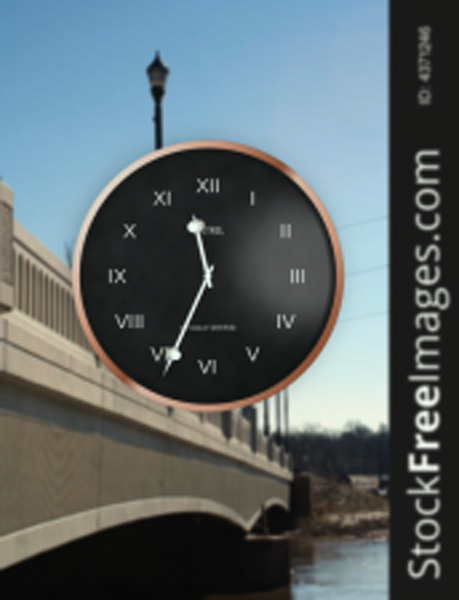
11:34
